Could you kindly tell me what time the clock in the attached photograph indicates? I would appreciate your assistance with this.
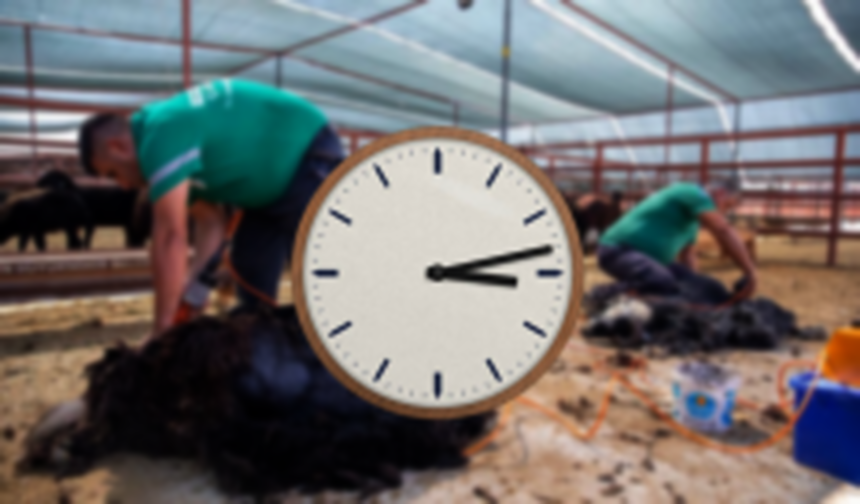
3:13
